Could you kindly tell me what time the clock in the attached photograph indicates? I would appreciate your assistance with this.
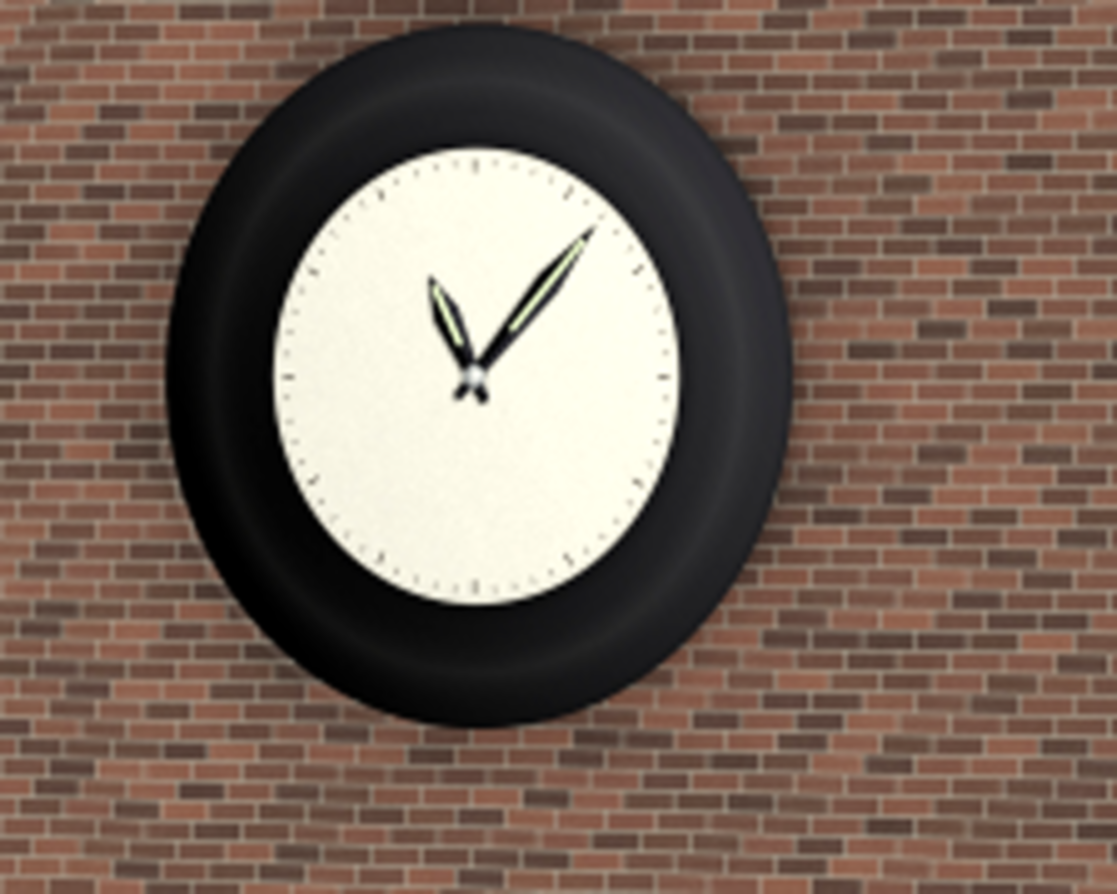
11:07
